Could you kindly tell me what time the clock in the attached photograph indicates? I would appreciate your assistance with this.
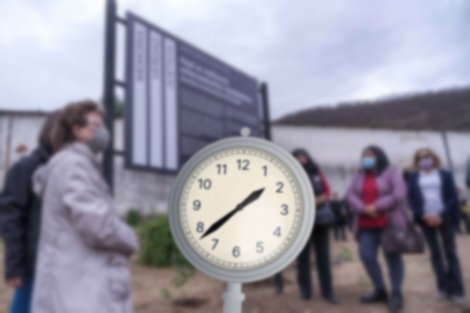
1:38
